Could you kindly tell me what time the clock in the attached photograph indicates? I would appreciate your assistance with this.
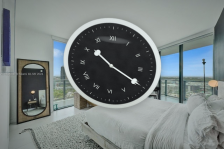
10:20
